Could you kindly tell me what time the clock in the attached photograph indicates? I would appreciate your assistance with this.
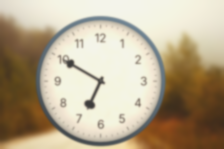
6:50
